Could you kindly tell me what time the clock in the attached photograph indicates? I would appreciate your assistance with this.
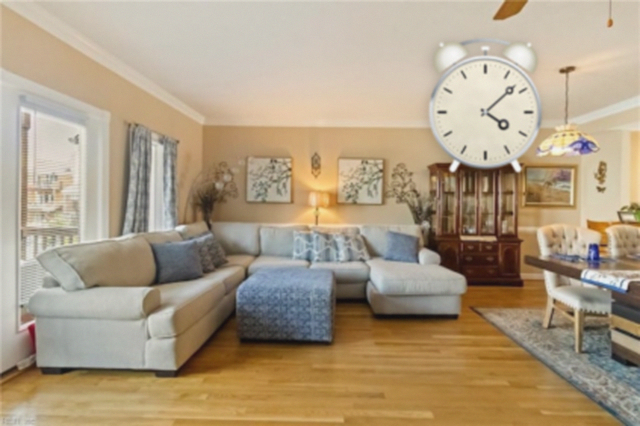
4:08
